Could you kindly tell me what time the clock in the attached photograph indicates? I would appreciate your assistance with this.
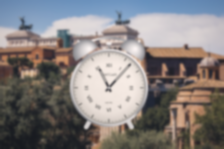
11:07
